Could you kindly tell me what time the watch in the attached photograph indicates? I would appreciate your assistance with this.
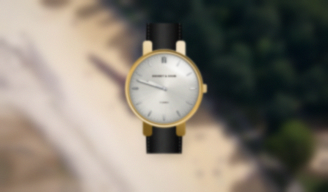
9:48
